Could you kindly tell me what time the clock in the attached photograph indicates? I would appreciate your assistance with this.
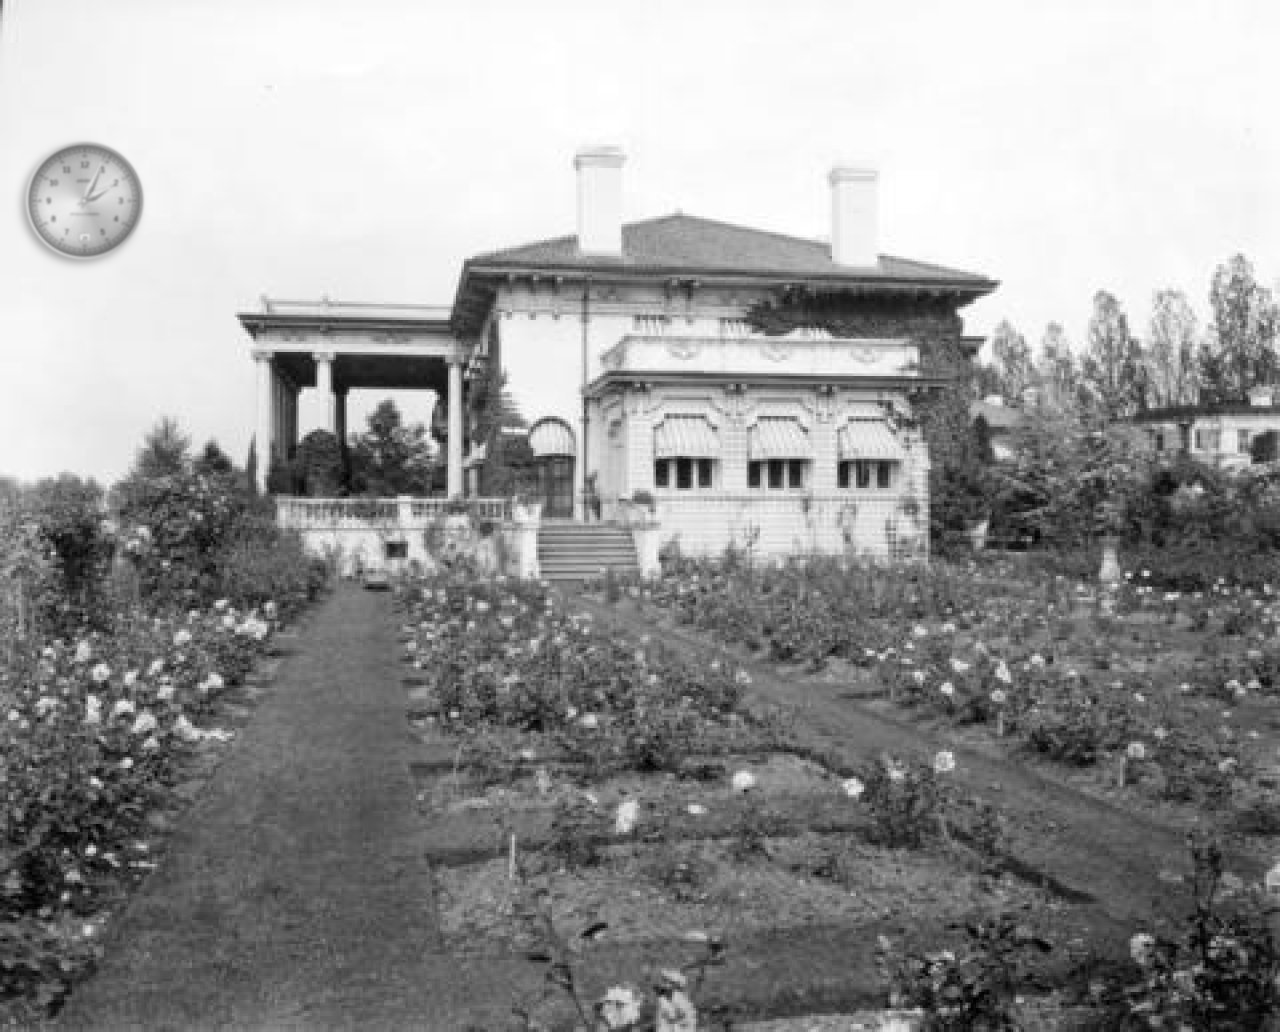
2:04
